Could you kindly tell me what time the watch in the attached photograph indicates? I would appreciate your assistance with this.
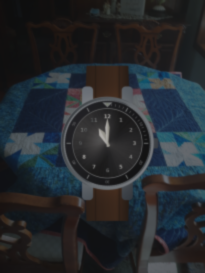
11:00
